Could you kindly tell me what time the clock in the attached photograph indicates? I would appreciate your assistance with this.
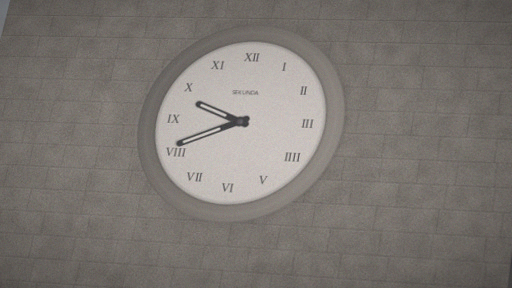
9:41
